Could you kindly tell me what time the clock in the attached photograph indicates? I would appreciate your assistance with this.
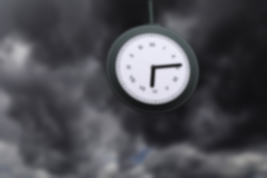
6:14
